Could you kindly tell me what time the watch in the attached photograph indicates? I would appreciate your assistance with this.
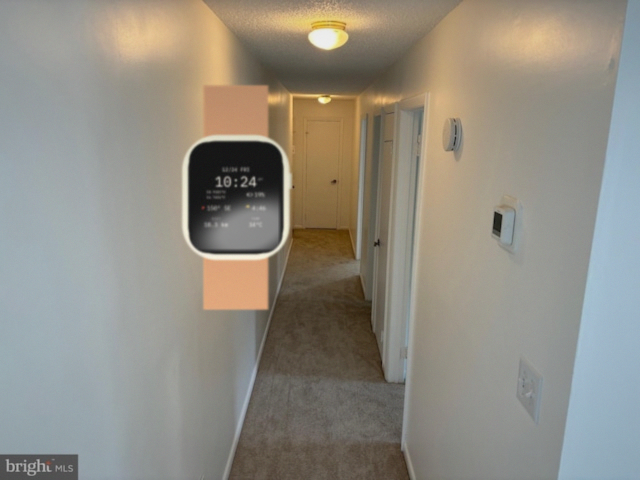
10:24
